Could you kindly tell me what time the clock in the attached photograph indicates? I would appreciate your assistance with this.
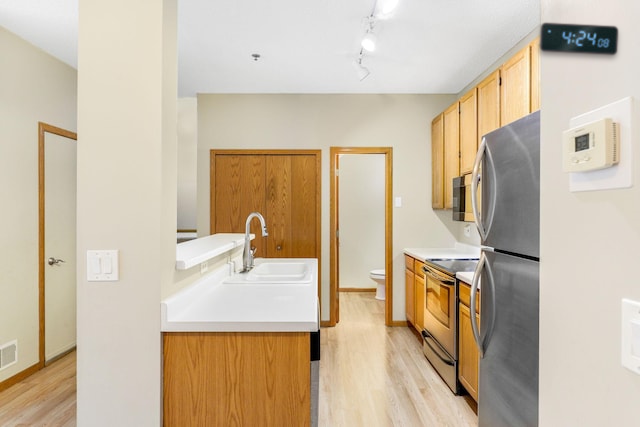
4:24
